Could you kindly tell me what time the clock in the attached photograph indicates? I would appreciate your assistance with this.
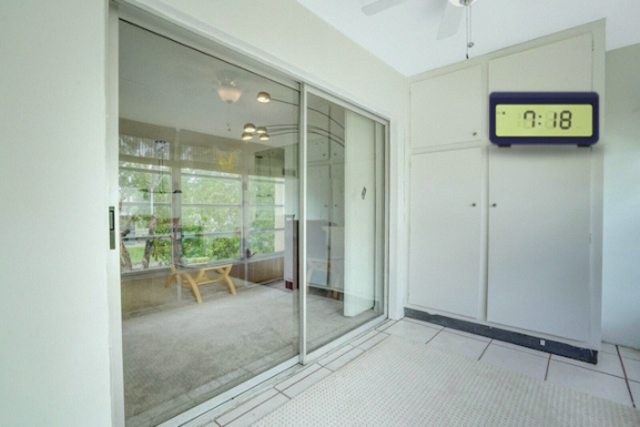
7:18
